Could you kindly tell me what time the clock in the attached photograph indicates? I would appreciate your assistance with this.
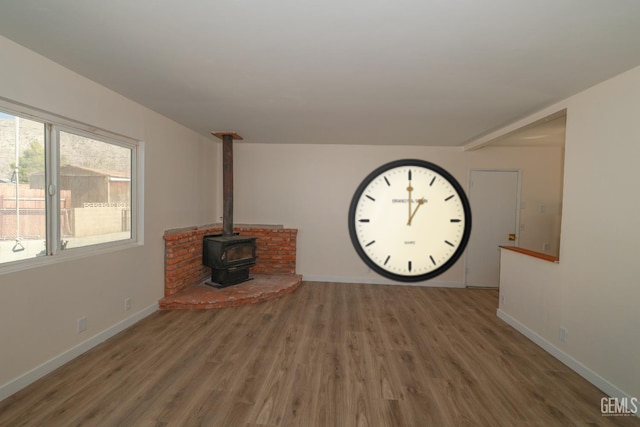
1:00
